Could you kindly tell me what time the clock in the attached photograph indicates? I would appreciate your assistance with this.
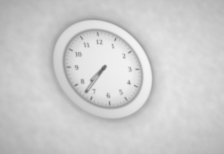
7:37
